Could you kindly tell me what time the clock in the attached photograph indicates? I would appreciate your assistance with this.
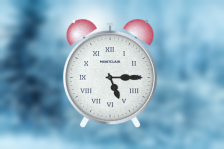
5:15
